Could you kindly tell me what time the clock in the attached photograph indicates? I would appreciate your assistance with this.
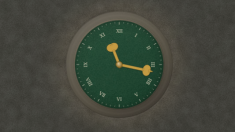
11:17
